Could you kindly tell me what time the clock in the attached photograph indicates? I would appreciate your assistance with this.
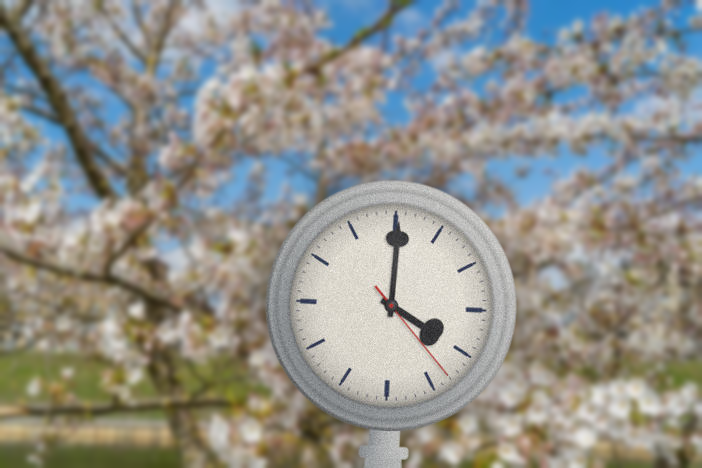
4:00:23
